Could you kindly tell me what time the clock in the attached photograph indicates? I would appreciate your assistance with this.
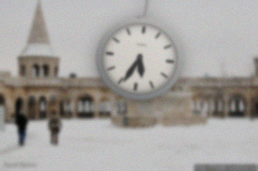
5:34
